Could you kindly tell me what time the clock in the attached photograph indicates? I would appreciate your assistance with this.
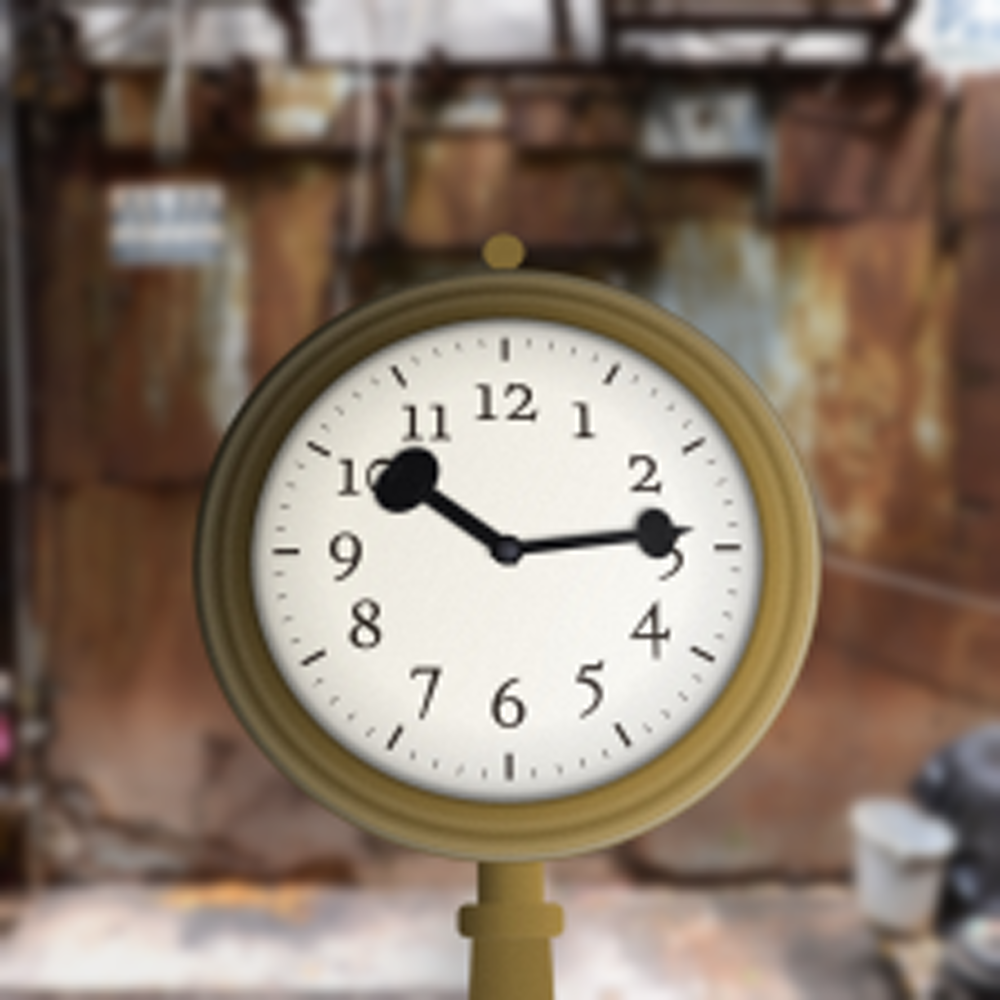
10:14
